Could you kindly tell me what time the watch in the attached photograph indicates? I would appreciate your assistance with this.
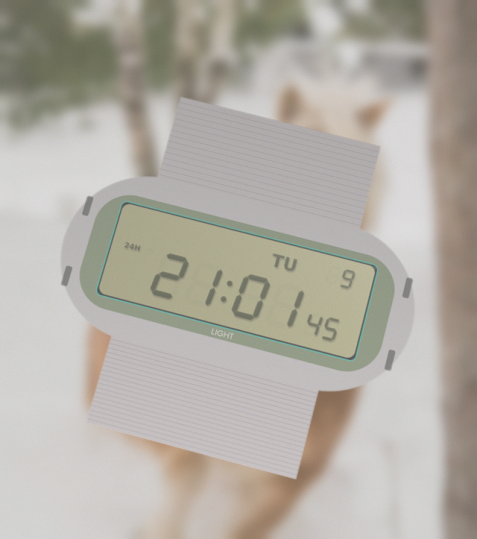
21:01:45
